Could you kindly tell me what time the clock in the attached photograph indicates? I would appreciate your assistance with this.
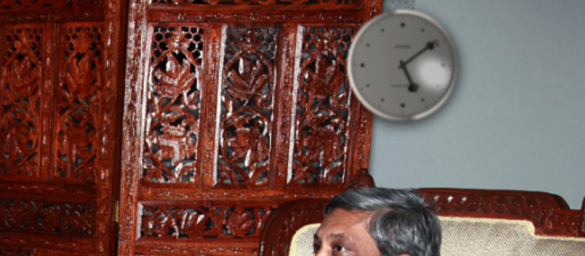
5:09
